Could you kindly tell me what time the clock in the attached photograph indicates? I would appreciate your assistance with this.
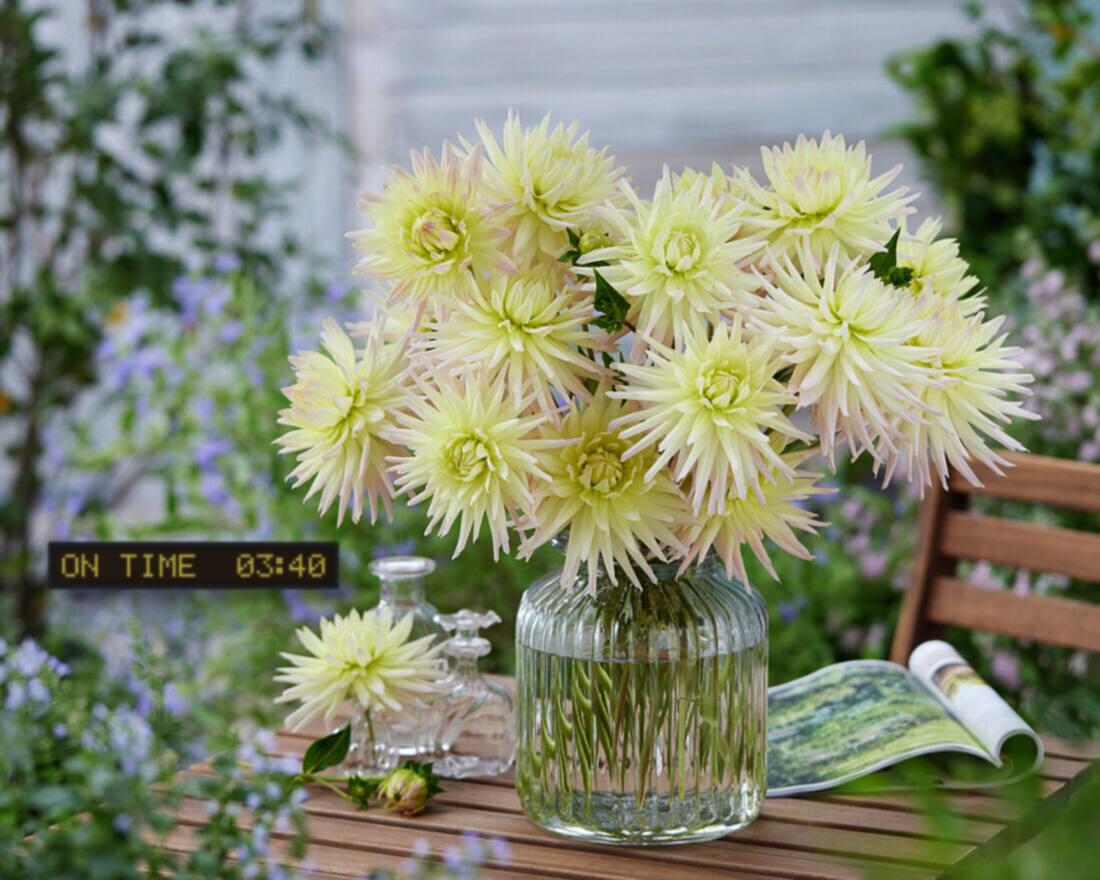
3:40
